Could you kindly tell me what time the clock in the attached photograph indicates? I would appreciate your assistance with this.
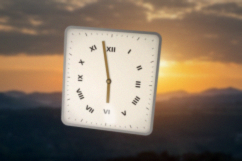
5:58
